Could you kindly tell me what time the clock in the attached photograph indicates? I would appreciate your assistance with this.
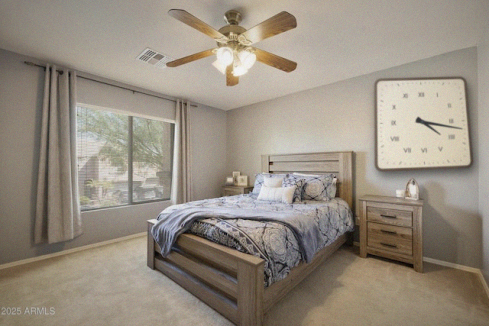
4:17
